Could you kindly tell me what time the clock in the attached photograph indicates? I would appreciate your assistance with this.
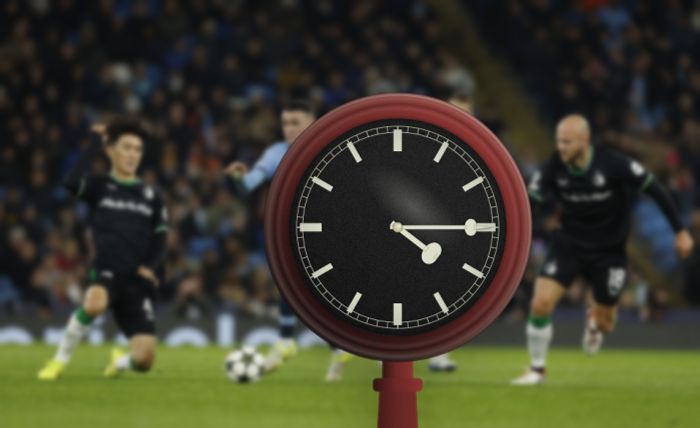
4:15
